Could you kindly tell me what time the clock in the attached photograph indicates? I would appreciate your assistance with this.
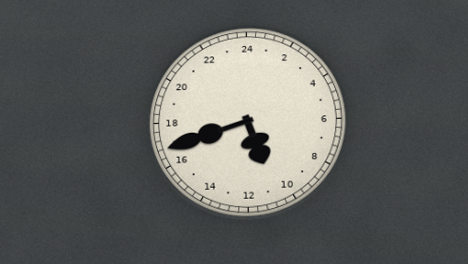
10:42
